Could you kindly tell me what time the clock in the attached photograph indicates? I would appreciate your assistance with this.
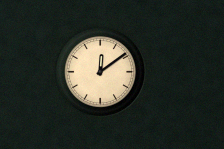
12:09
